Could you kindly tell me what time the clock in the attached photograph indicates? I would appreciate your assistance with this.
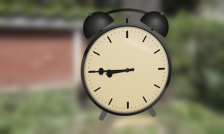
8:45
